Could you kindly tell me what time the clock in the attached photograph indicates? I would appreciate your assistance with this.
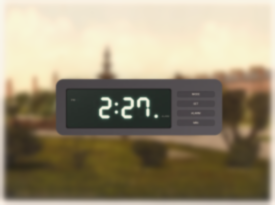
2:27
